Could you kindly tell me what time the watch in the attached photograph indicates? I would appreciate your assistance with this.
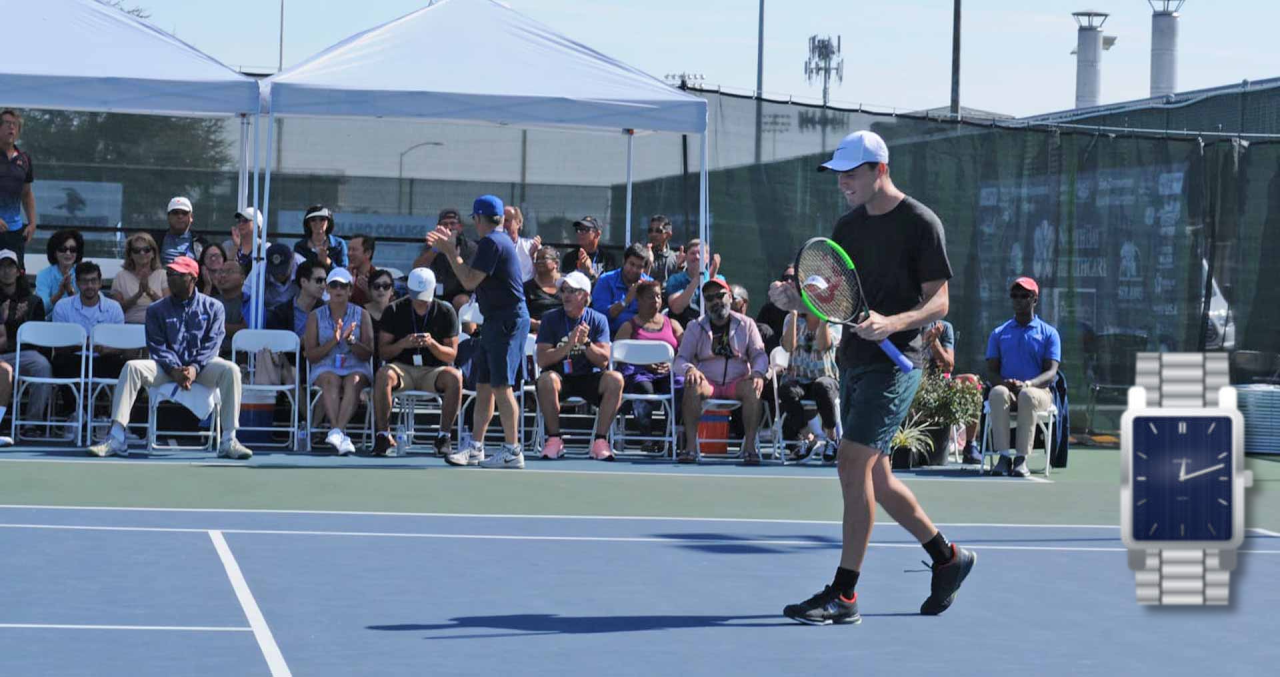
12:12
